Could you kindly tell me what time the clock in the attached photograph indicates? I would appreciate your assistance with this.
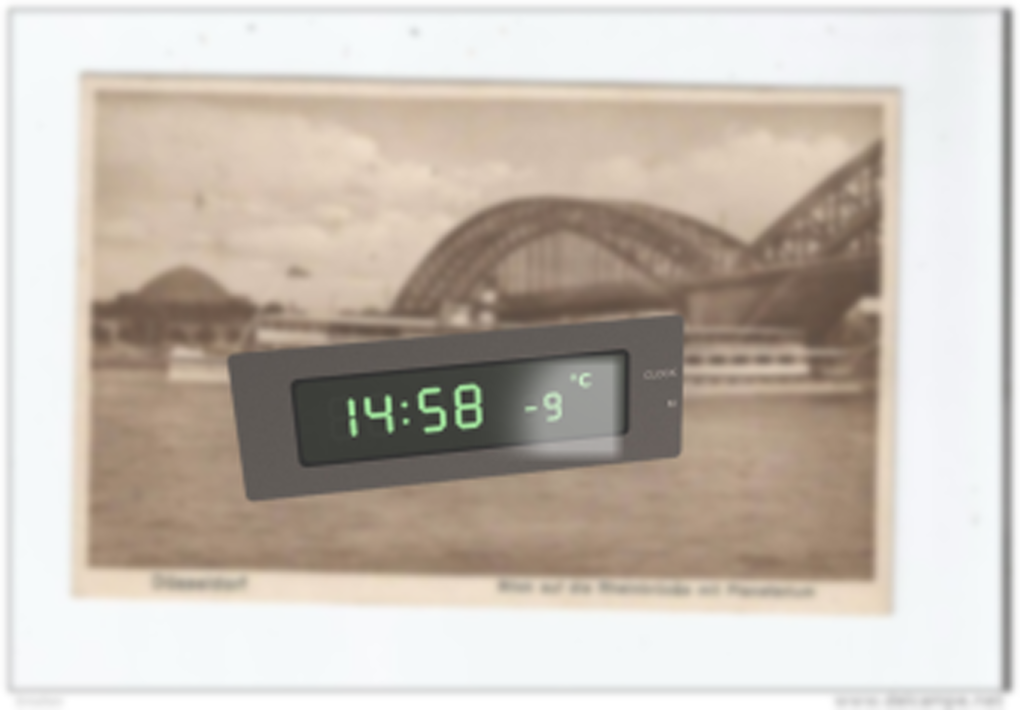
14:58
